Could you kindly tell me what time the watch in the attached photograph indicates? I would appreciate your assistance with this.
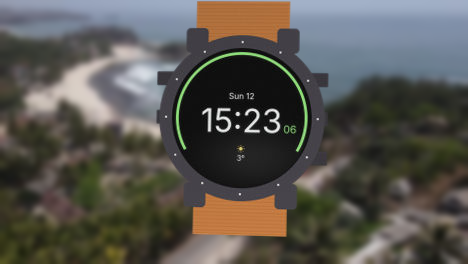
15:23:06
